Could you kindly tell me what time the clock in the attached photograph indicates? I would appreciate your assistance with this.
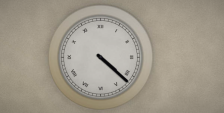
4:22
